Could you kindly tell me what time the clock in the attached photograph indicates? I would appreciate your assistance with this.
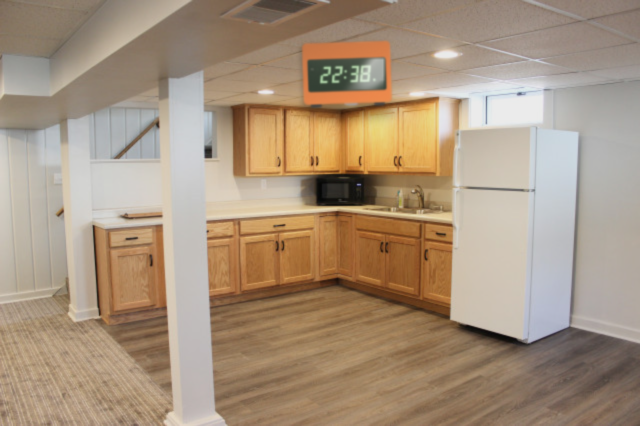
22:38
